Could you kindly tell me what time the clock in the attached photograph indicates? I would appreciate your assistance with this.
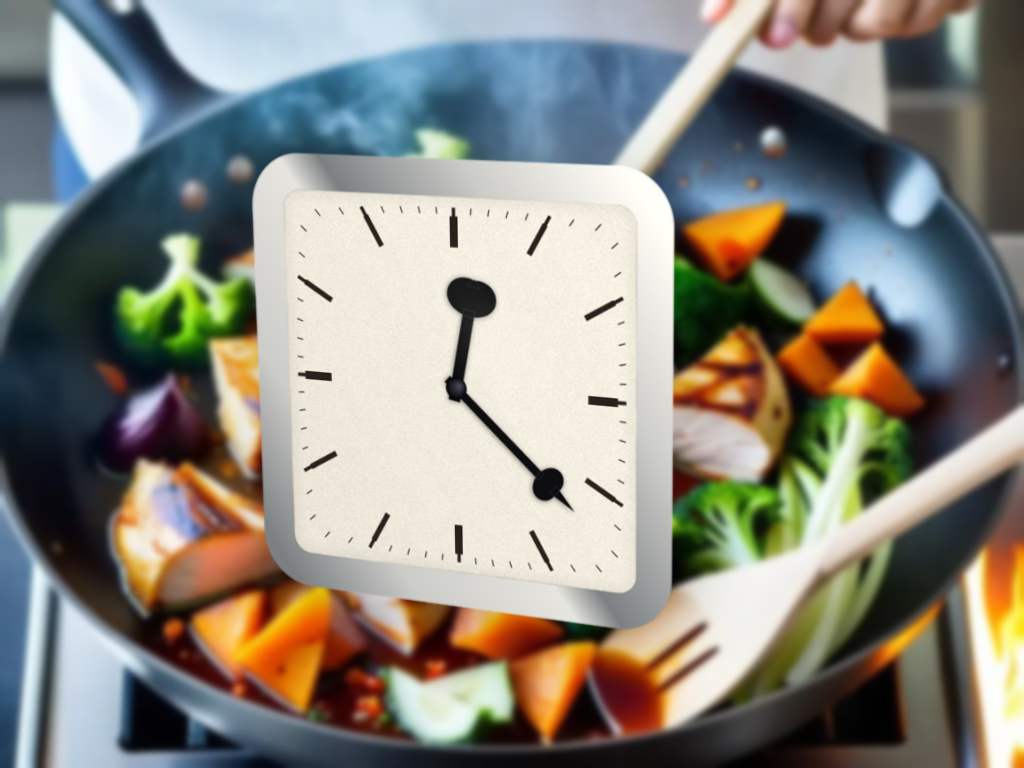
12:22
